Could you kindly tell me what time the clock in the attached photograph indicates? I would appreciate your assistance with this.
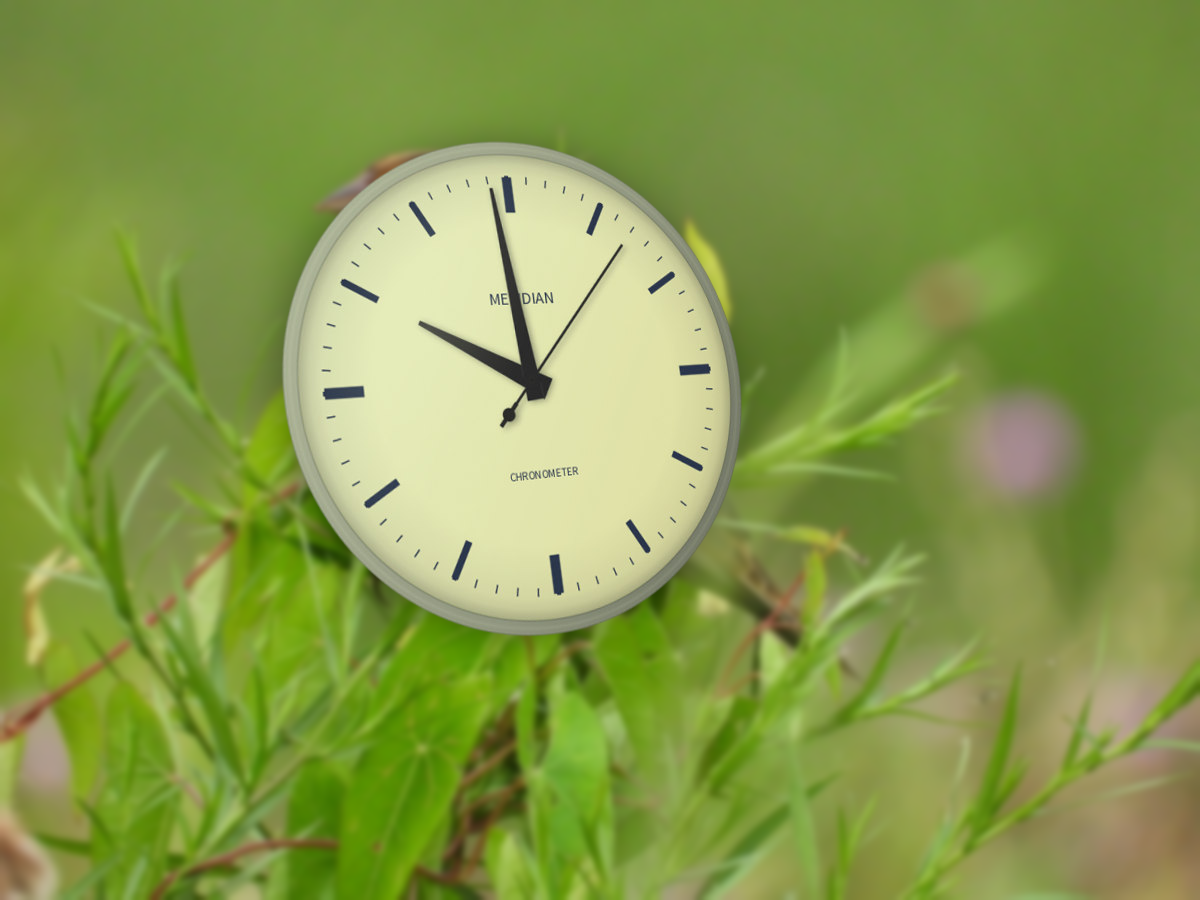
9:59:07
